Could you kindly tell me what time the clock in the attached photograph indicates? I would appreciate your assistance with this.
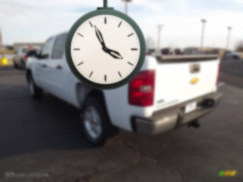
3:56
